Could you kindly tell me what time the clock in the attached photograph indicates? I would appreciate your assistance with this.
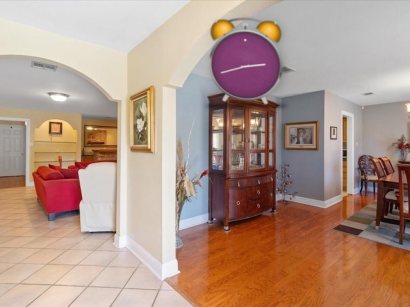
2:42
